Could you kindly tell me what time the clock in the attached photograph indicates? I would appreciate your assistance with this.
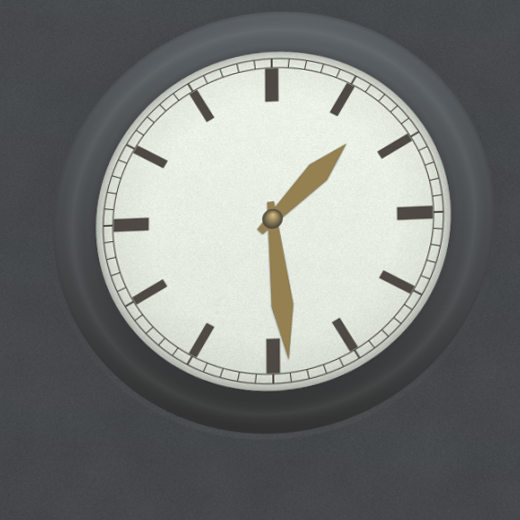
1:29
